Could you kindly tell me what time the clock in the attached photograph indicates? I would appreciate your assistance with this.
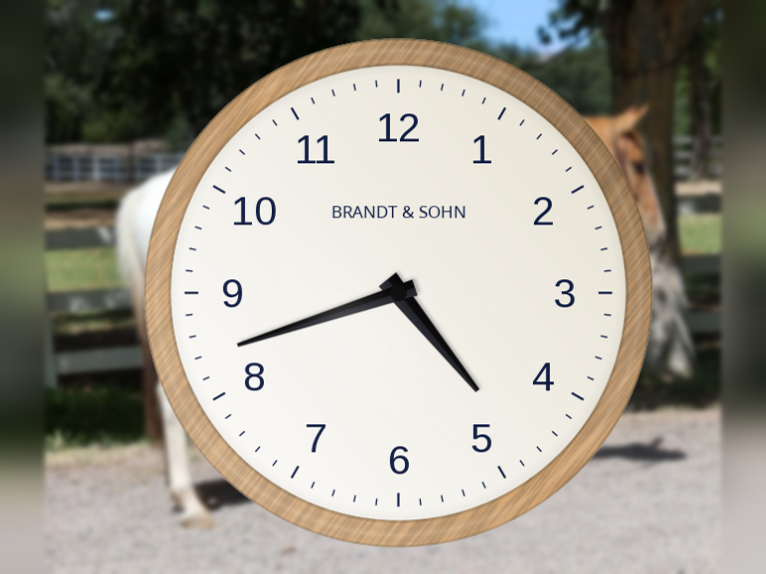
4:42
